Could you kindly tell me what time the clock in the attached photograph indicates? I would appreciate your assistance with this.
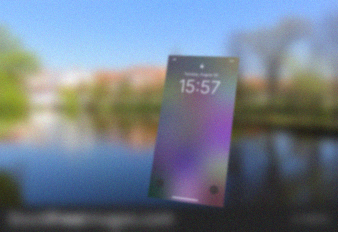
15:57
